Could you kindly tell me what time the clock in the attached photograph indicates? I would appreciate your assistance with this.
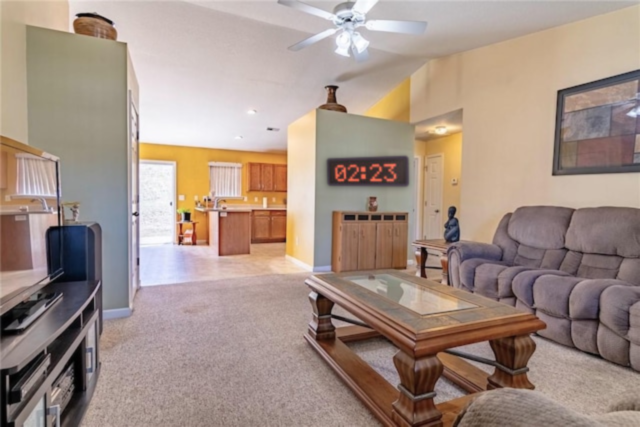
2:23
